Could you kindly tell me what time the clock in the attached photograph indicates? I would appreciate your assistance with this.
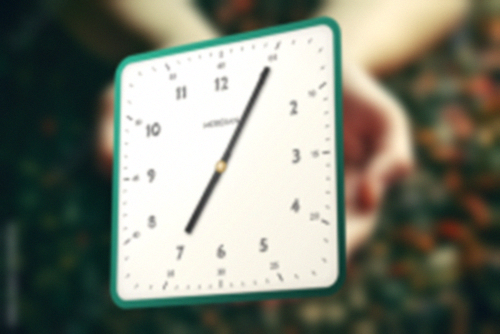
7:05
